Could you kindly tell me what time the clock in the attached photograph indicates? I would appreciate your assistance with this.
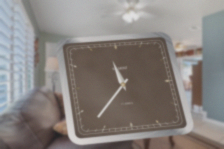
11:37
